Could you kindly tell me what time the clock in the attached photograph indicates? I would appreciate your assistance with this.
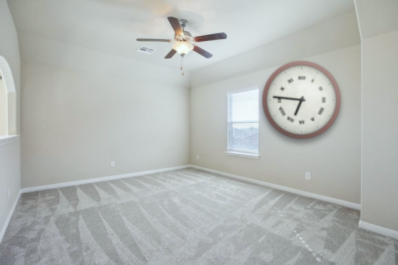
6:46
